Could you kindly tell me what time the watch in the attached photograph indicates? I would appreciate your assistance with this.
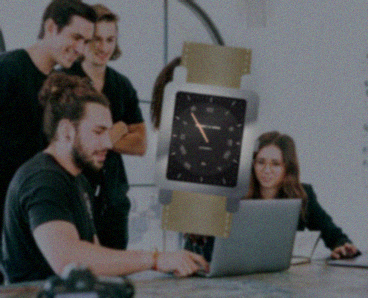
10:54
